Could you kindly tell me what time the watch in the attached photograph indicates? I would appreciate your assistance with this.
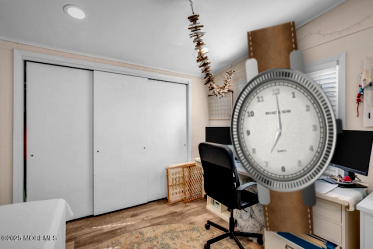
7:00
